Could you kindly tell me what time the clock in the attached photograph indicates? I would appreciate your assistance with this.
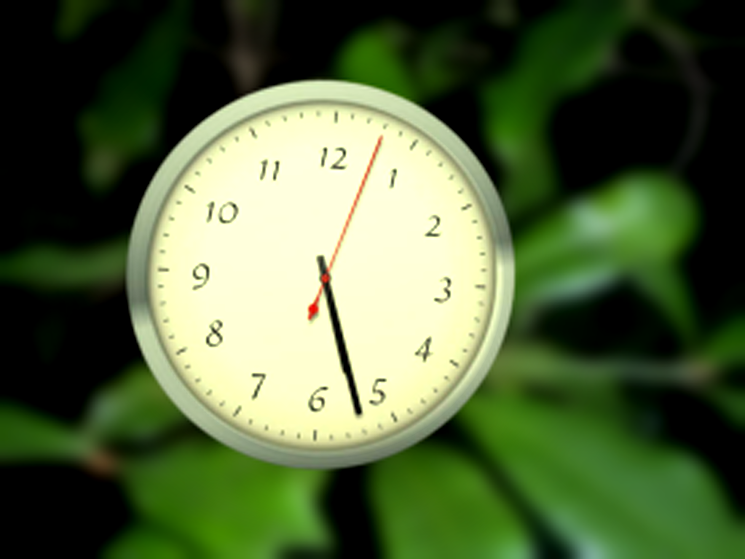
5:27:03
